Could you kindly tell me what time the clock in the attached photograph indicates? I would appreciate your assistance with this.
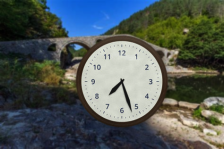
7:27
